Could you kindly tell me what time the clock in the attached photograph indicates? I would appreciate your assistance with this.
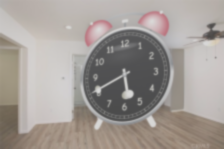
5:41
